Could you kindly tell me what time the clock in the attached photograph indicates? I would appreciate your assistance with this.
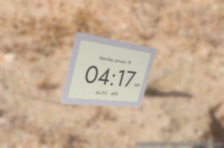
4:17
